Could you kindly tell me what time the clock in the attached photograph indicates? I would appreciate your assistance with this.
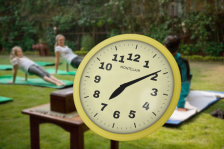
7:09
